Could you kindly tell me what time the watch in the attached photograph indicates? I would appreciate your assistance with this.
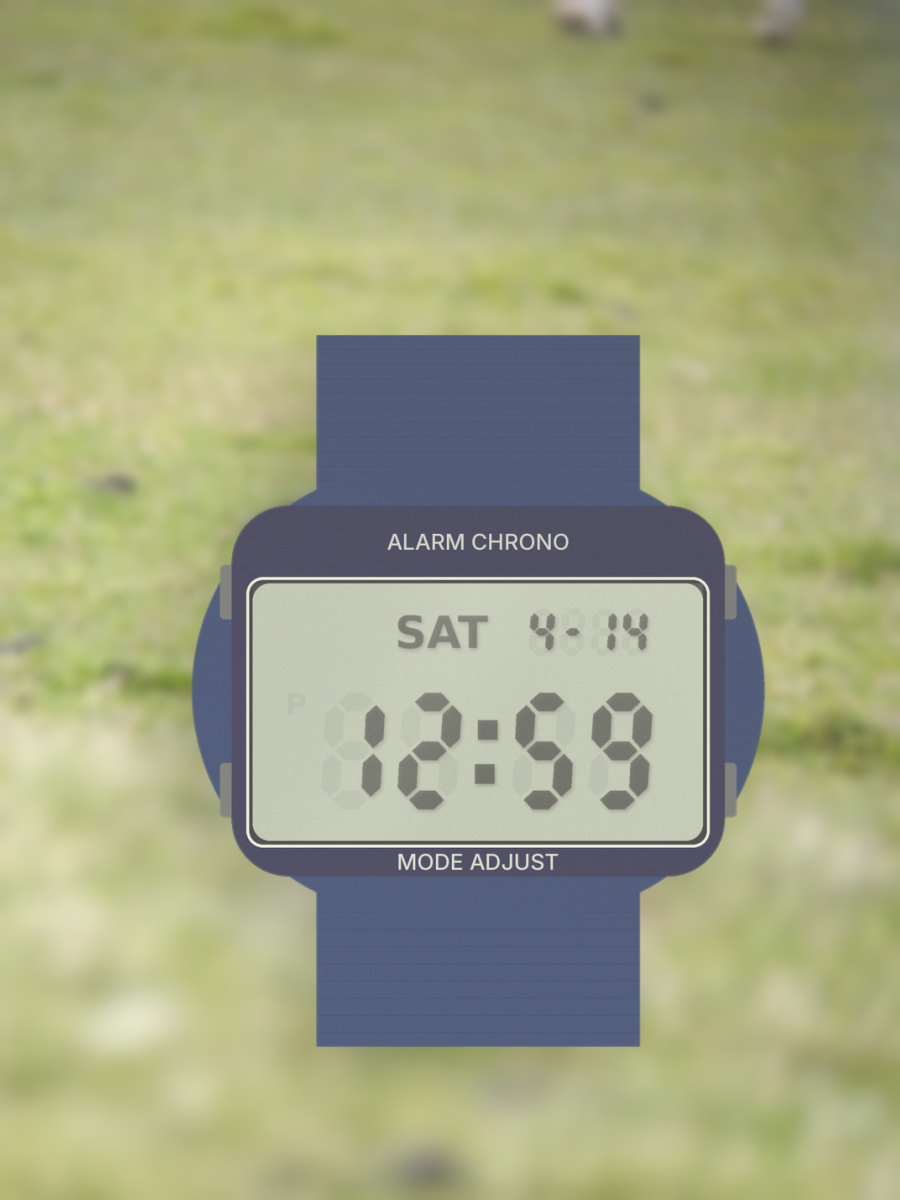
12:59
